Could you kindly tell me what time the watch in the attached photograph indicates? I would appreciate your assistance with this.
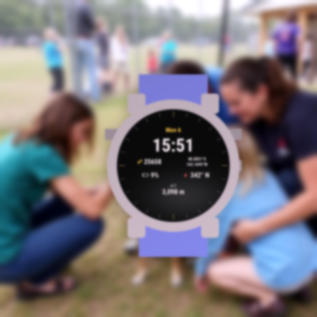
15:51
